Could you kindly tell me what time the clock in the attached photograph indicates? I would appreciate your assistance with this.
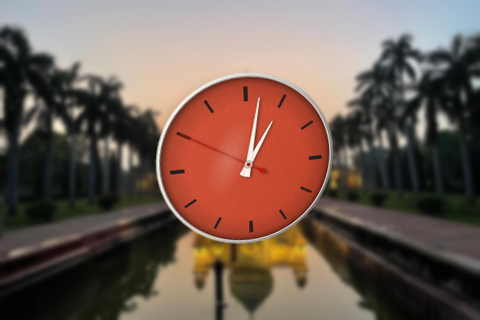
1:01:50
